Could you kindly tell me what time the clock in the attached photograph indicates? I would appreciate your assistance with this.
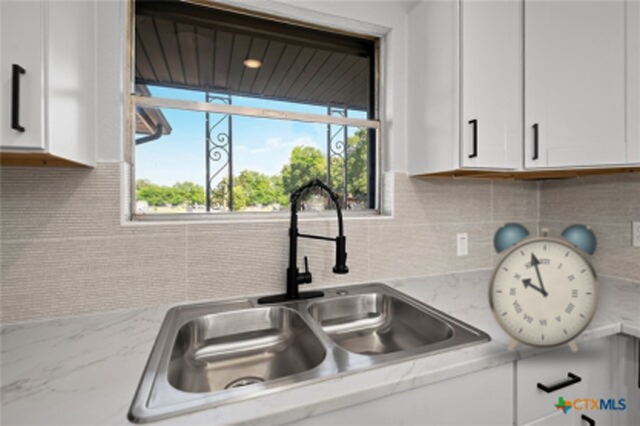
9:57
